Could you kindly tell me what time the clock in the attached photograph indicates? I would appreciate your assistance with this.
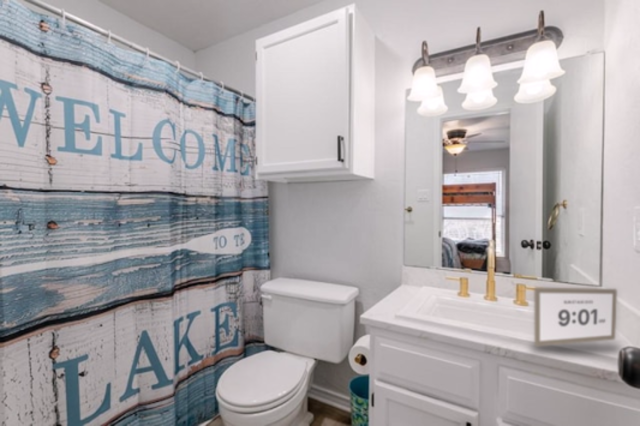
9:01
